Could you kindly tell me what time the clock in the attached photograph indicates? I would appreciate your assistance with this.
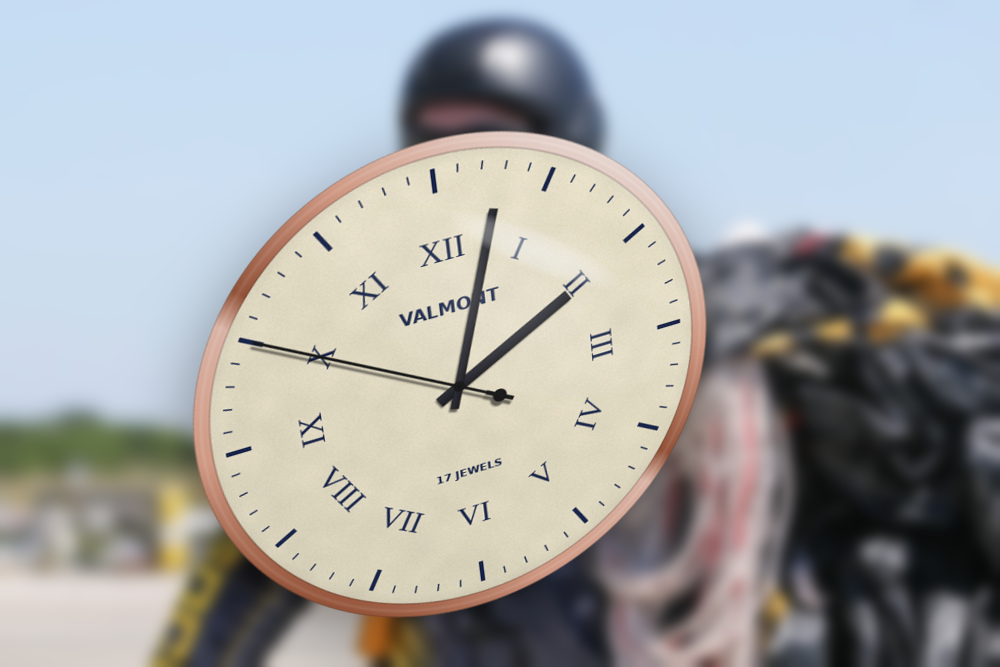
2:02:50
